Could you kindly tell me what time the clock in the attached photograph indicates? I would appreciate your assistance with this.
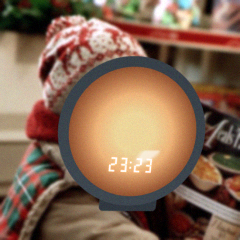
23:23
